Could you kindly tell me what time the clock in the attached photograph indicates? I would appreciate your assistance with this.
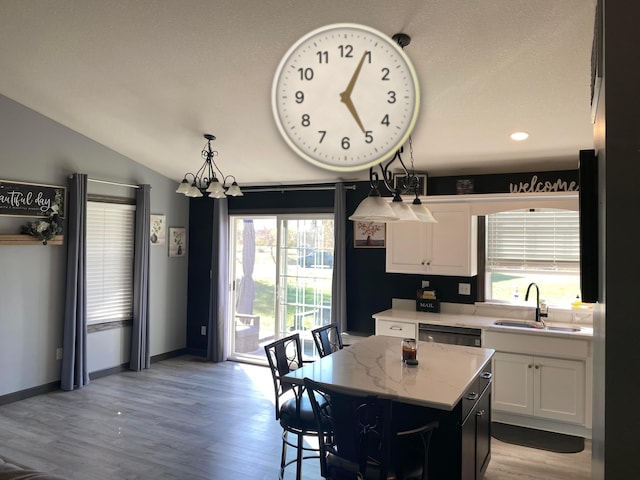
5:04
